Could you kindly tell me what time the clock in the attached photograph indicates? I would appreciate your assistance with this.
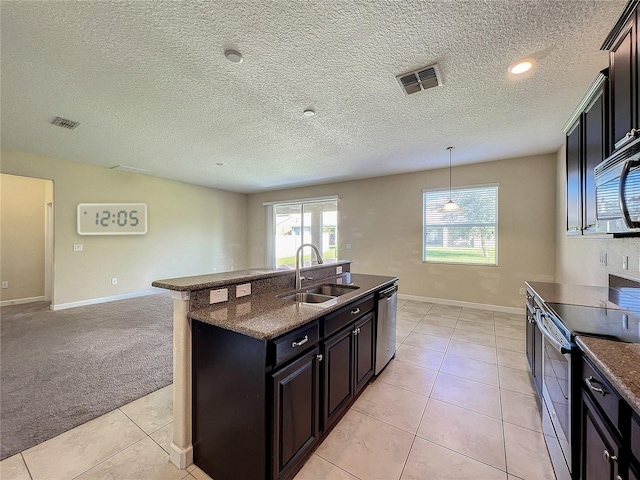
12:05
